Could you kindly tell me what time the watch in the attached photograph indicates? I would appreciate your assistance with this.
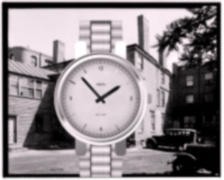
1:53
